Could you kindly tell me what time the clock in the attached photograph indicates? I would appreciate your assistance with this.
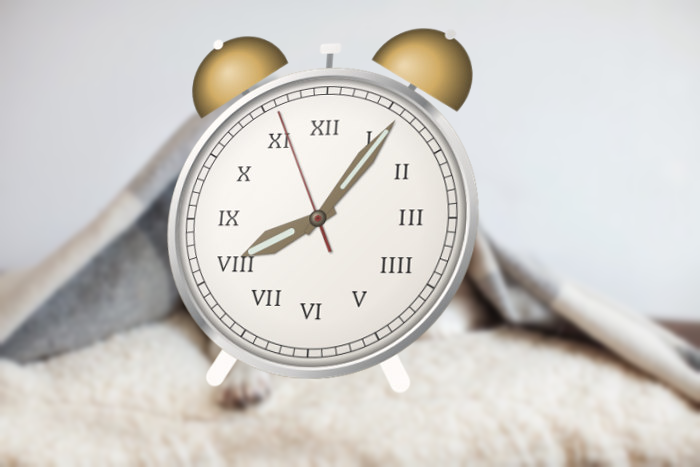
8:05:56
